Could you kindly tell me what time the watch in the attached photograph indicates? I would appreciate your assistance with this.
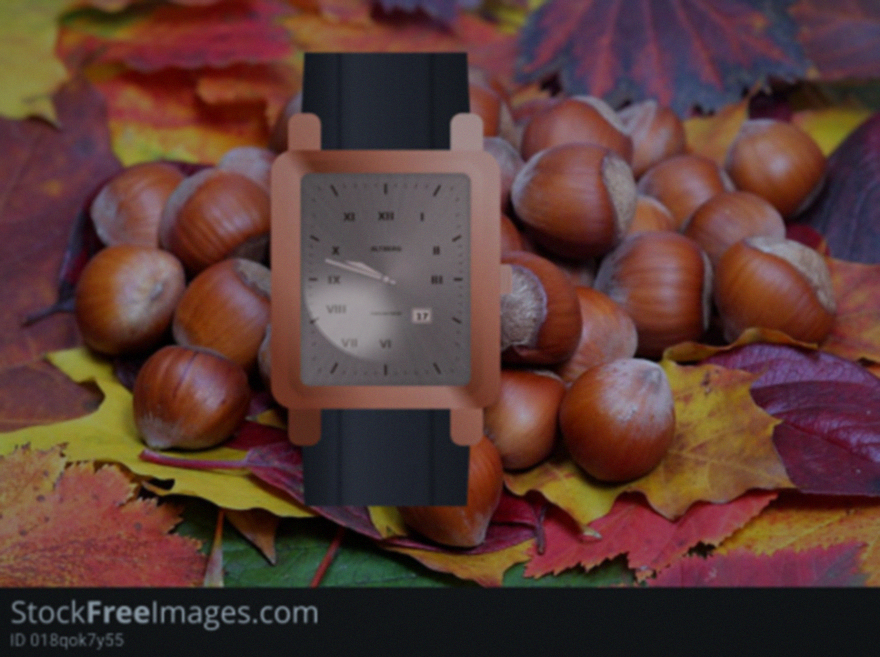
9:48
